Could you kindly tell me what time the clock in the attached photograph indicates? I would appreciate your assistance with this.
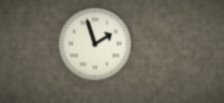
1:57
